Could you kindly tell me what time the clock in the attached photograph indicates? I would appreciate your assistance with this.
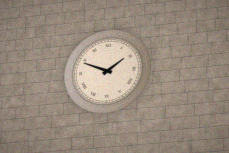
1:49
